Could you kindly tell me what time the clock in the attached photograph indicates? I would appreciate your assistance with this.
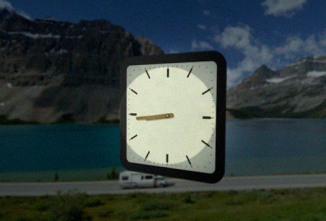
8:44
